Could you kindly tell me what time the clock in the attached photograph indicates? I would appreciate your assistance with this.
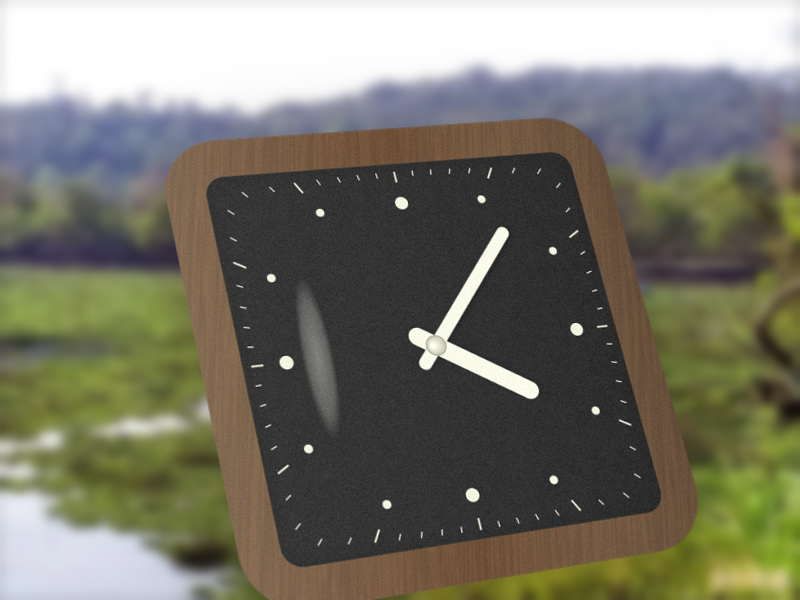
4:07
